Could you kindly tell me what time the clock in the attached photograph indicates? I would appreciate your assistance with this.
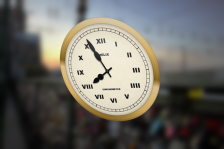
7:56
